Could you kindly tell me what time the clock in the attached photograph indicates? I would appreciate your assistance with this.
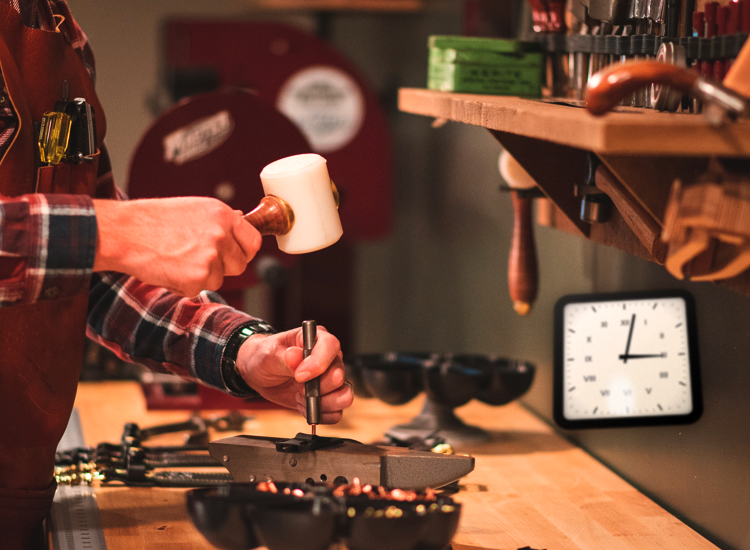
3:02
